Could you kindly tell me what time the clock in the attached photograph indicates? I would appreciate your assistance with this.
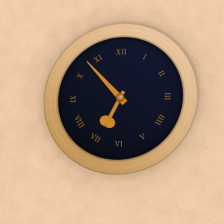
6:53
